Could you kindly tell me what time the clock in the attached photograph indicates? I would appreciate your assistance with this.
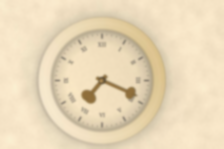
7:19
